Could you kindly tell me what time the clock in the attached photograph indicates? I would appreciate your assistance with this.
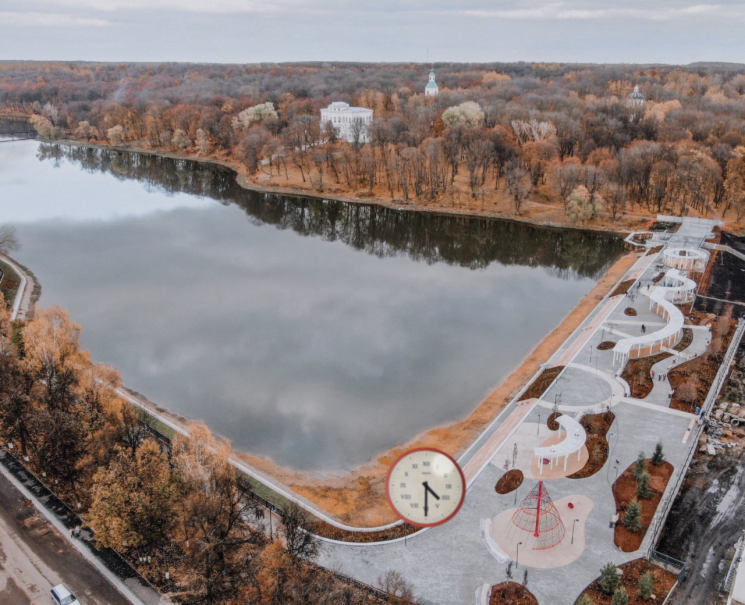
4:30
